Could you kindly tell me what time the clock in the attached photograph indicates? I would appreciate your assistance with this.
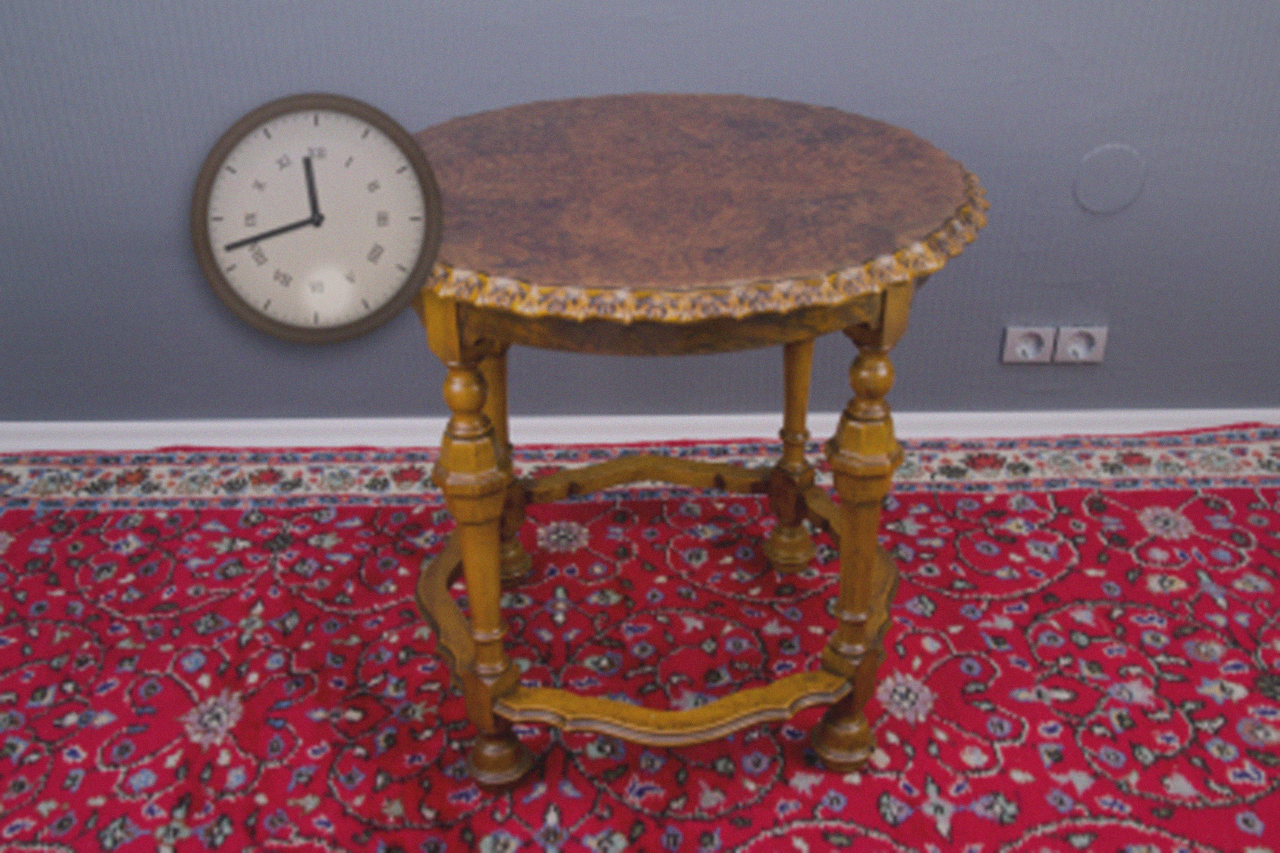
11:42
